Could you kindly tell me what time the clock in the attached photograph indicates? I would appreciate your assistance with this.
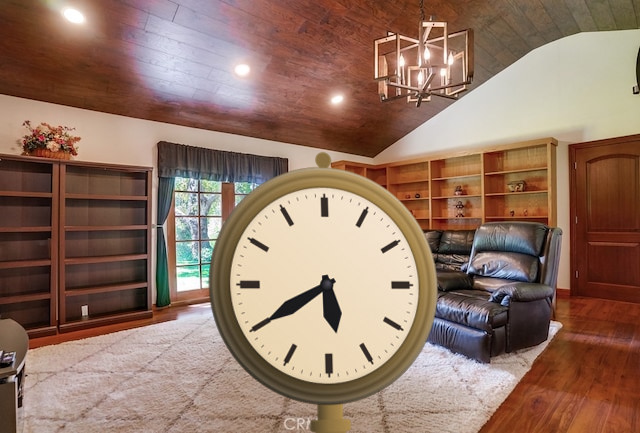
5:40
